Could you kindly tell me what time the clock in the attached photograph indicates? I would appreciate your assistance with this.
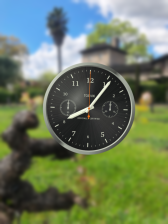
8:06
